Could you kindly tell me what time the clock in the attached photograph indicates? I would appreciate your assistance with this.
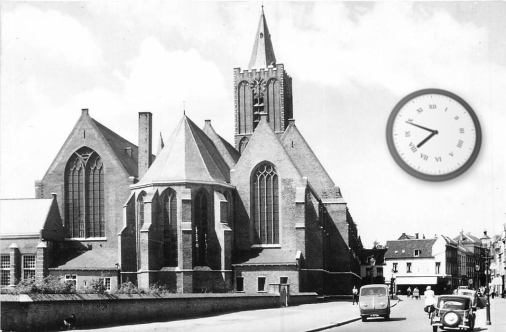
7:49
